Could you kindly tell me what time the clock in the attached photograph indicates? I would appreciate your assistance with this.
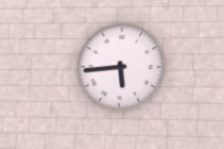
5:44
